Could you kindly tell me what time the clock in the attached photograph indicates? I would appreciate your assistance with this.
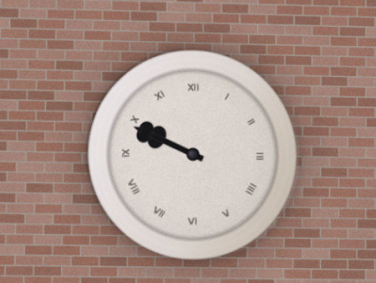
9:49
